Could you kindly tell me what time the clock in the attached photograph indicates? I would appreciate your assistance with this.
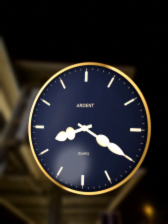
8:20
